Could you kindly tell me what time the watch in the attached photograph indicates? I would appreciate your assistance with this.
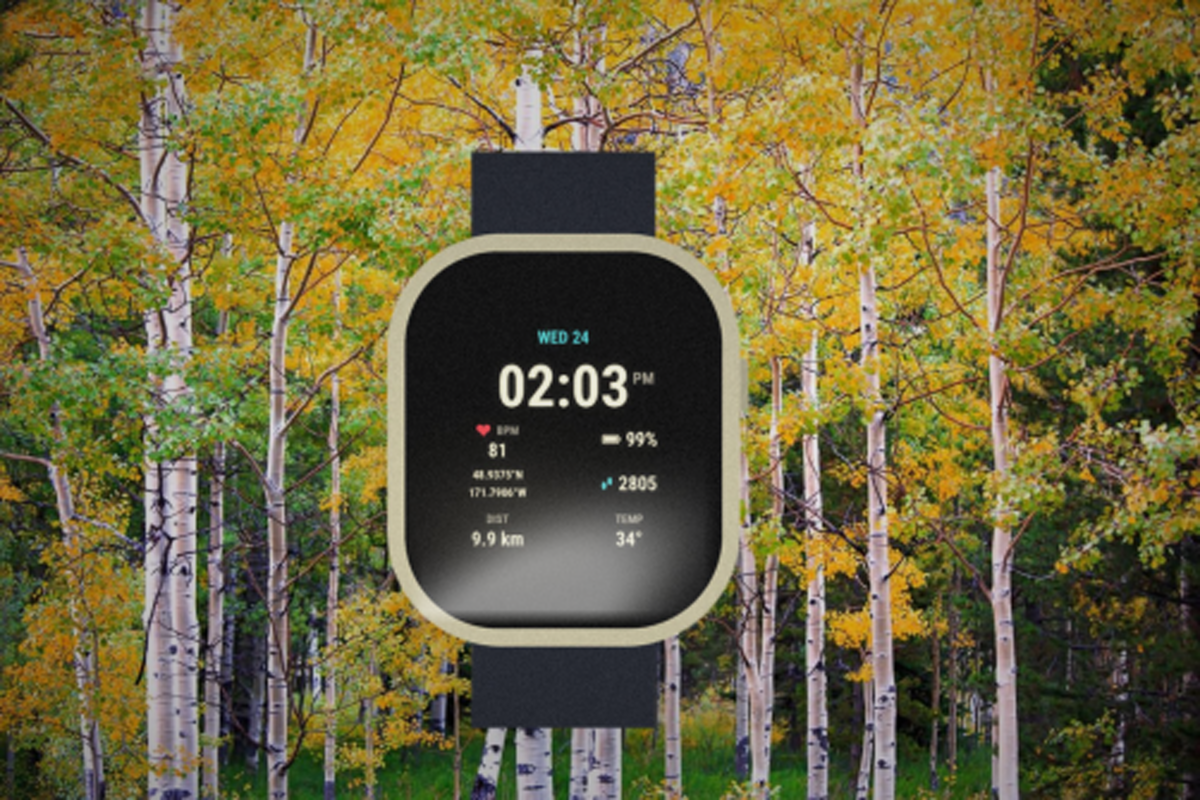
2:03
